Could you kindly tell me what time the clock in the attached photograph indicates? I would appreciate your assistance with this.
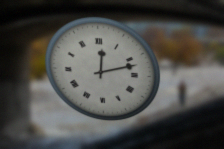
12:12
